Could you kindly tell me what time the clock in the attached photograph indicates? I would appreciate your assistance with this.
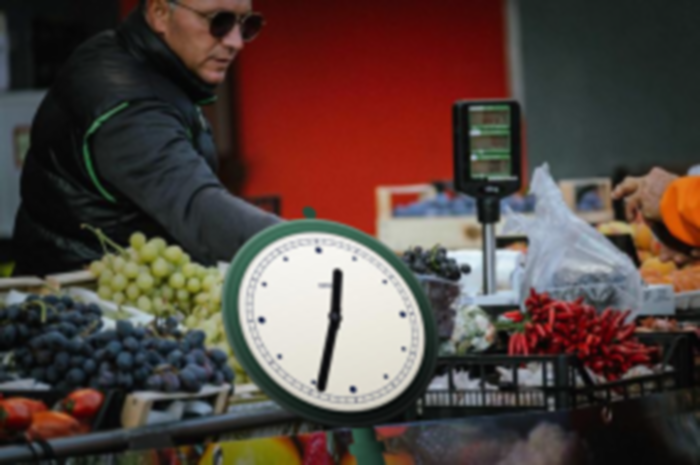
12:34
